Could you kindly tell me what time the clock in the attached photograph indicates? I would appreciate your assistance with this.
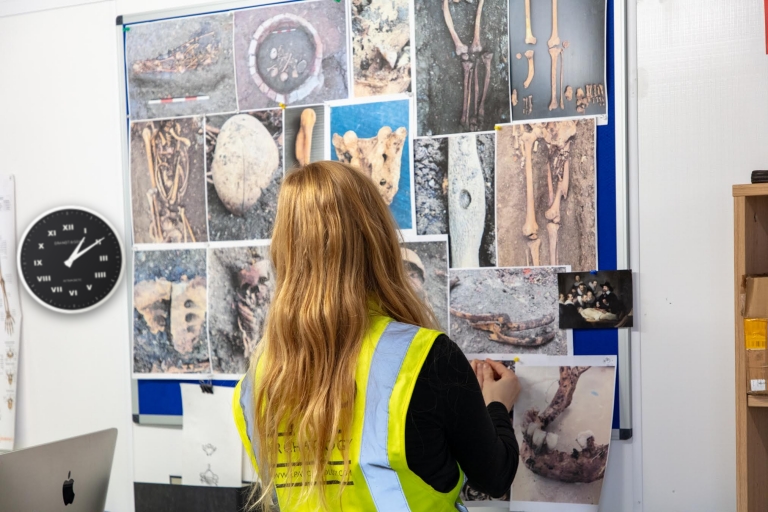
1:10
